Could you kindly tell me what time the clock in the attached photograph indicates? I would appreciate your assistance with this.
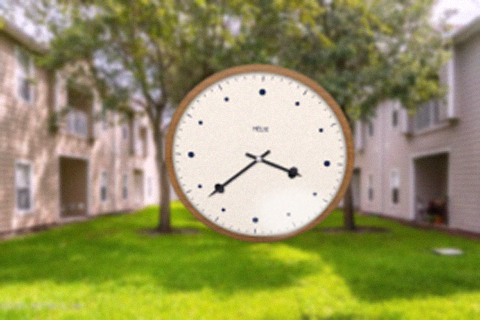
3:38
